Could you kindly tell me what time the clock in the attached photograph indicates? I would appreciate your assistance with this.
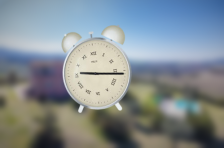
9:16
